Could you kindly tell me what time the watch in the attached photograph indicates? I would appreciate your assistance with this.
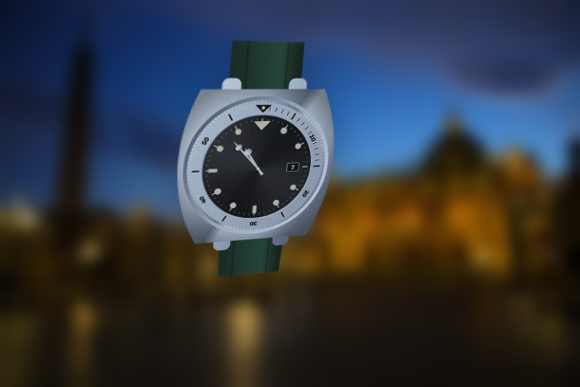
10:53
